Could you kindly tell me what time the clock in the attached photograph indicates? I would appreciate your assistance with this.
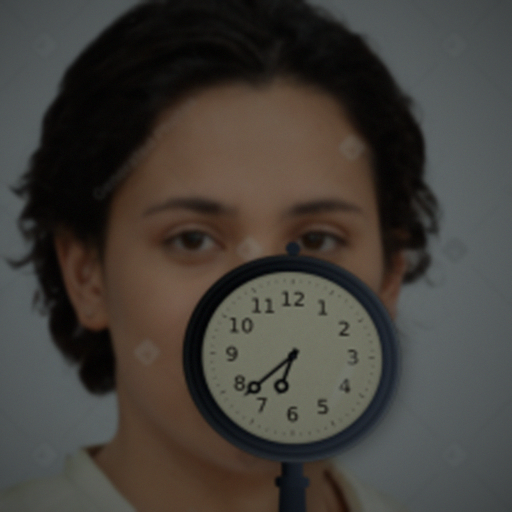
6:38
